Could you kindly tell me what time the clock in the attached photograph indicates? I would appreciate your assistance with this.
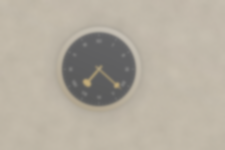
7:22
